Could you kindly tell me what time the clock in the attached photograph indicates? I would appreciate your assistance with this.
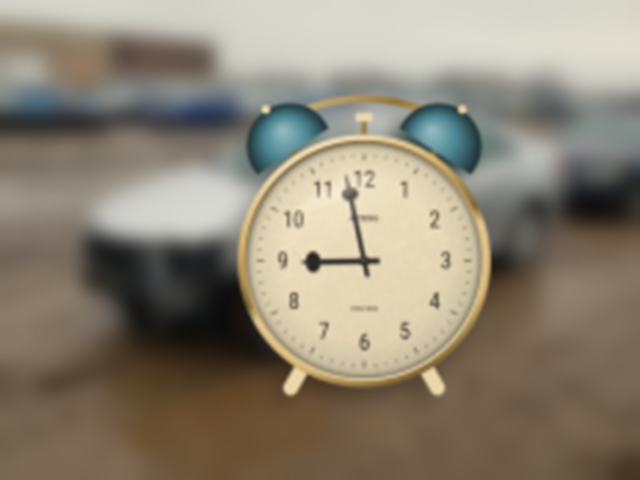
8:58
